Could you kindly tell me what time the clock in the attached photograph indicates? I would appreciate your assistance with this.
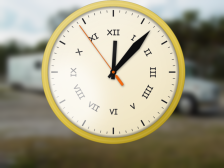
12:06:54
